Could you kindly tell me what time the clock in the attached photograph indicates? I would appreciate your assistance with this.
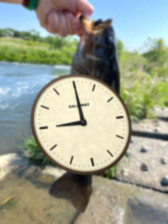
9:00
